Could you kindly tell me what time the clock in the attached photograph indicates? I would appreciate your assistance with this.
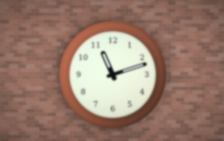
11:12
